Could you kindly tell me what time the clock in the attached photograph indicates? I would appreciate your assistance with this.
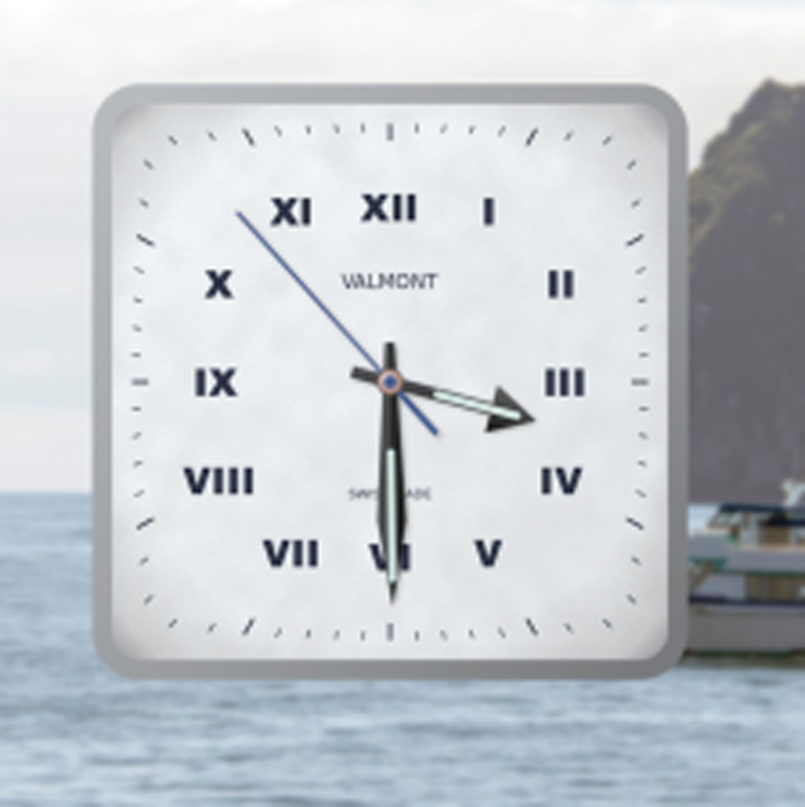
3:29:53
